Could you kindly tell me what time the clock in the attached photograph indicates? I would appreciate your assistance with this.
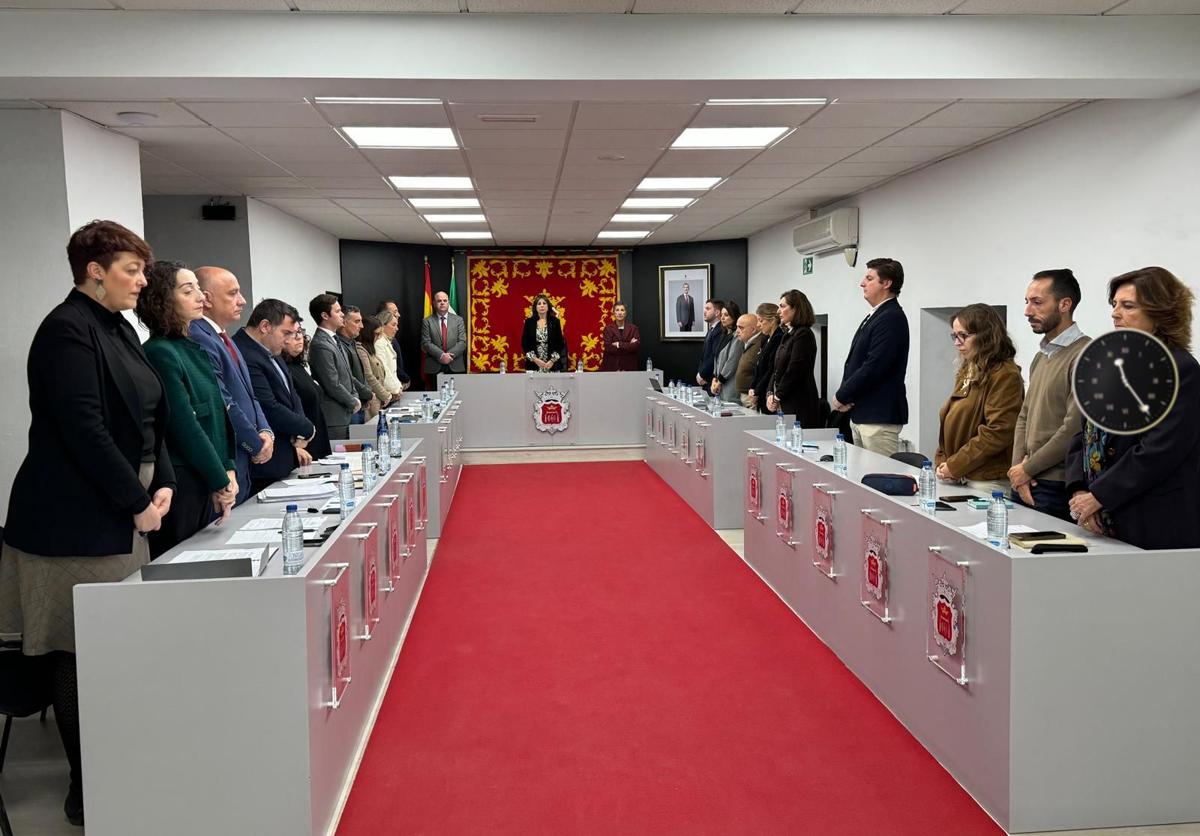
11:24
